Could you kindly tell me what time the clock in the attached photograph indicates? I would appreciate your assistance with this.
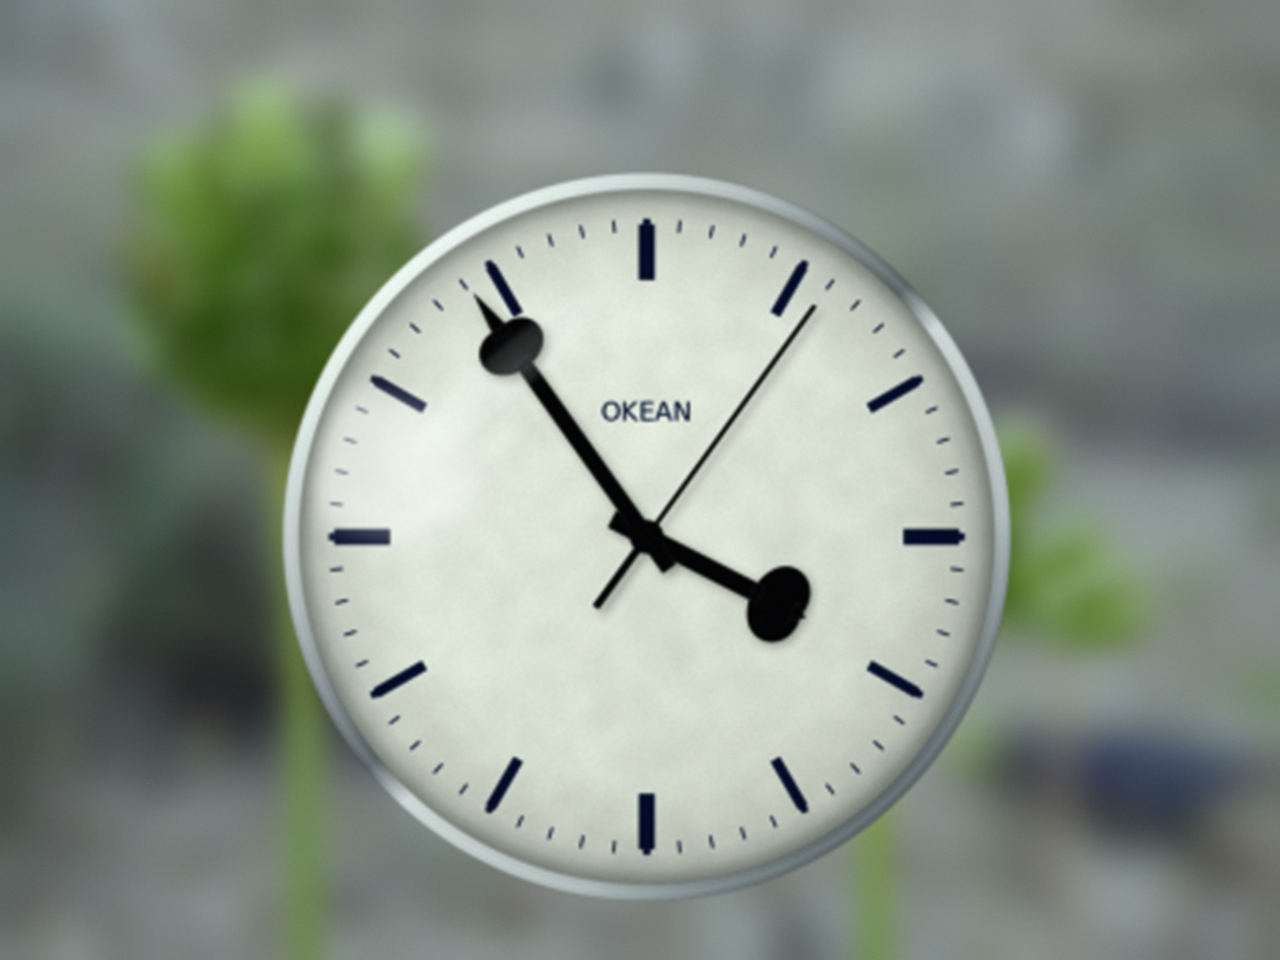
3:54:06
